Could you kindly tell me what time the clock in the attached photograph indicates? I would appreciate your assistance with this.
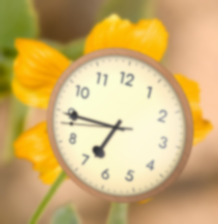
6:44:43
